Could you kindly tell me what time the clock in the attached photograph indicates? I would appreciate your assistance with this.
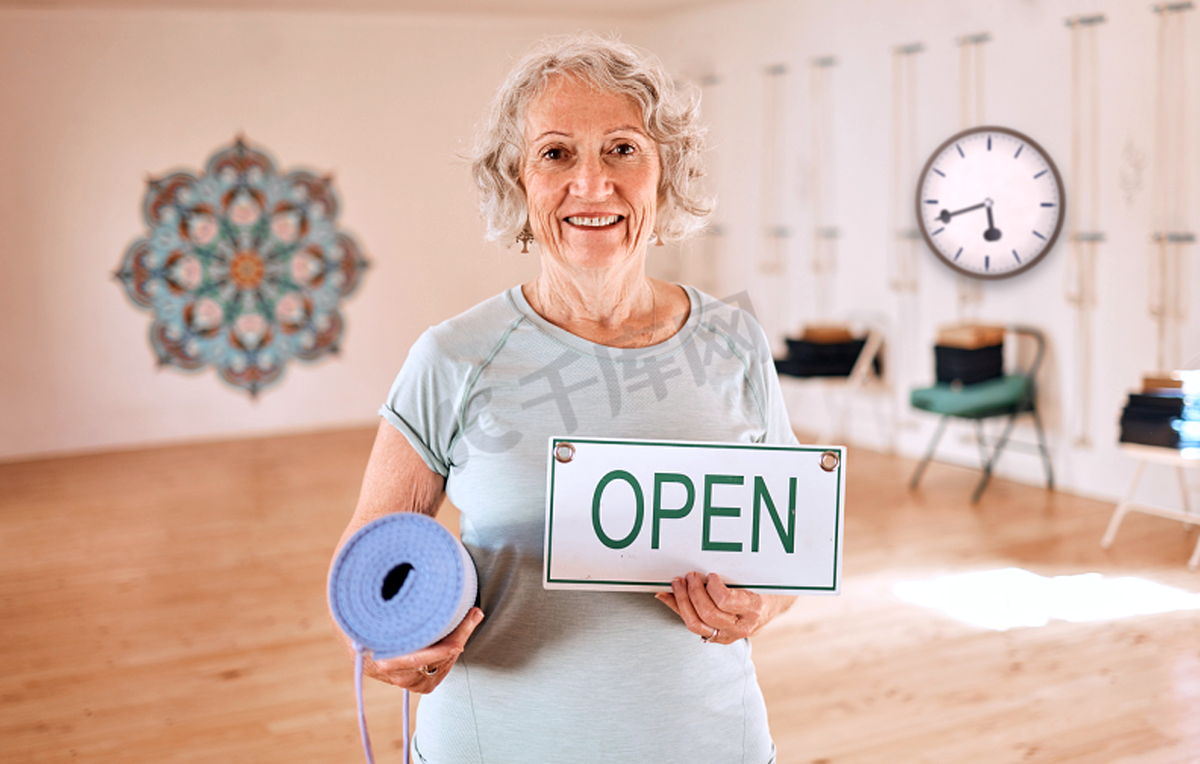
5:42
